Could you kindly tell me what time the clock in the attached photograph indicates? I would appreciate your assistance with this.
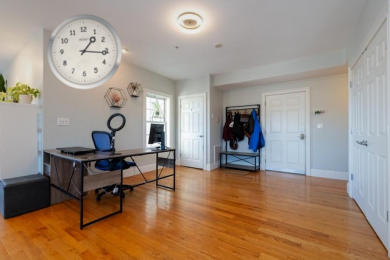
1:16
